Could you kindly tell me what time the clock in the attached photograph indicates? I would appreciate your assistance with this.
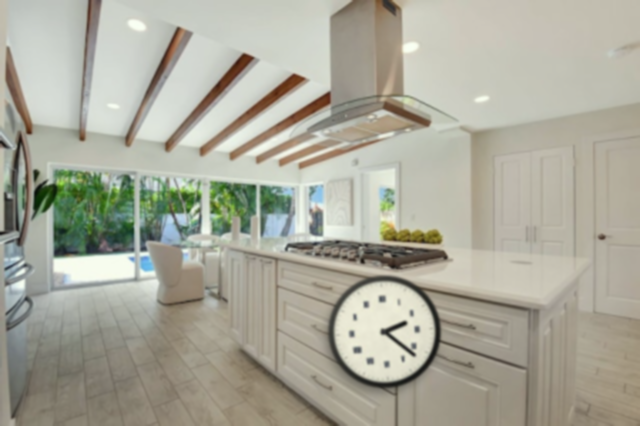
2:22
